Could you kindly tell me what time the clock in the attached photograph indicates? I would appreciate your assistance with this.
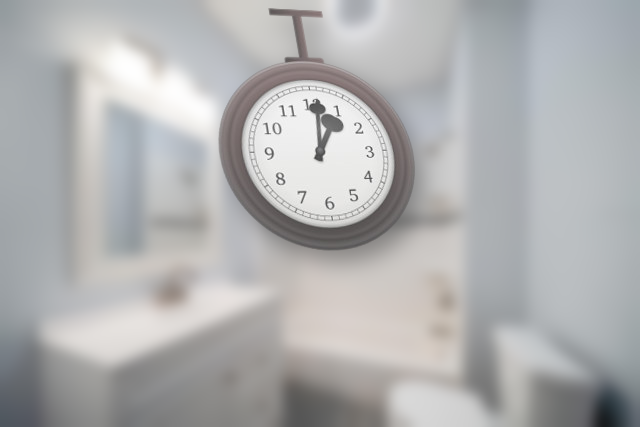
1:01
